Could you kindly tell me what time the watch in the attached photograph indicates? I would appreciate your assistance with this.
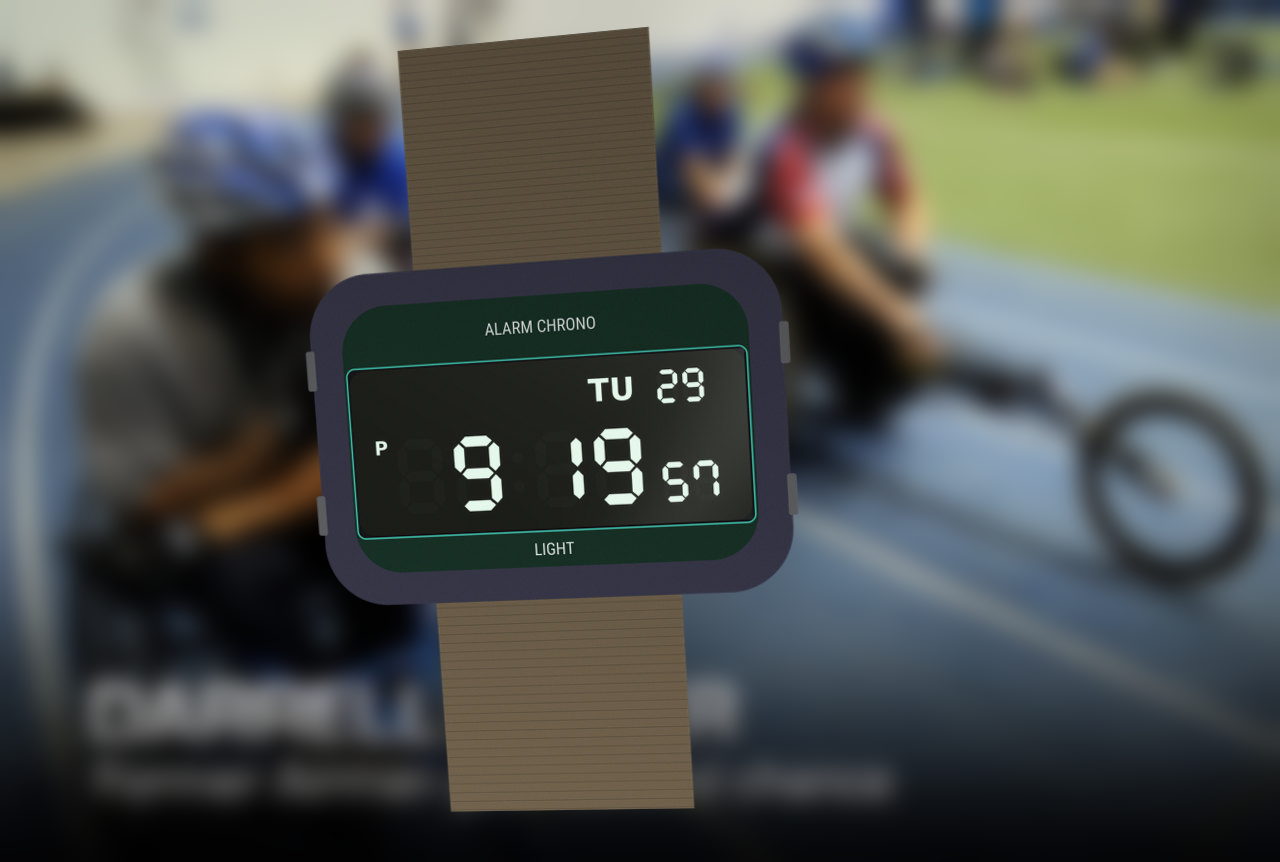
9:19:57
